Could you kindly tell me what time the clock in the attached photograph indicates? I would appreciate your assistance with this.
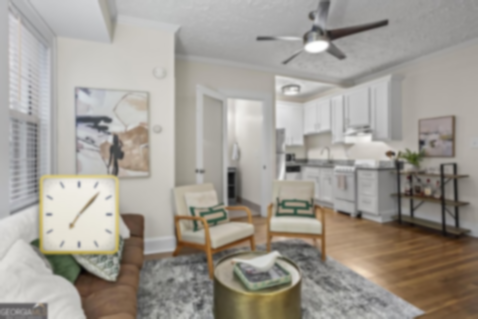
7:07
